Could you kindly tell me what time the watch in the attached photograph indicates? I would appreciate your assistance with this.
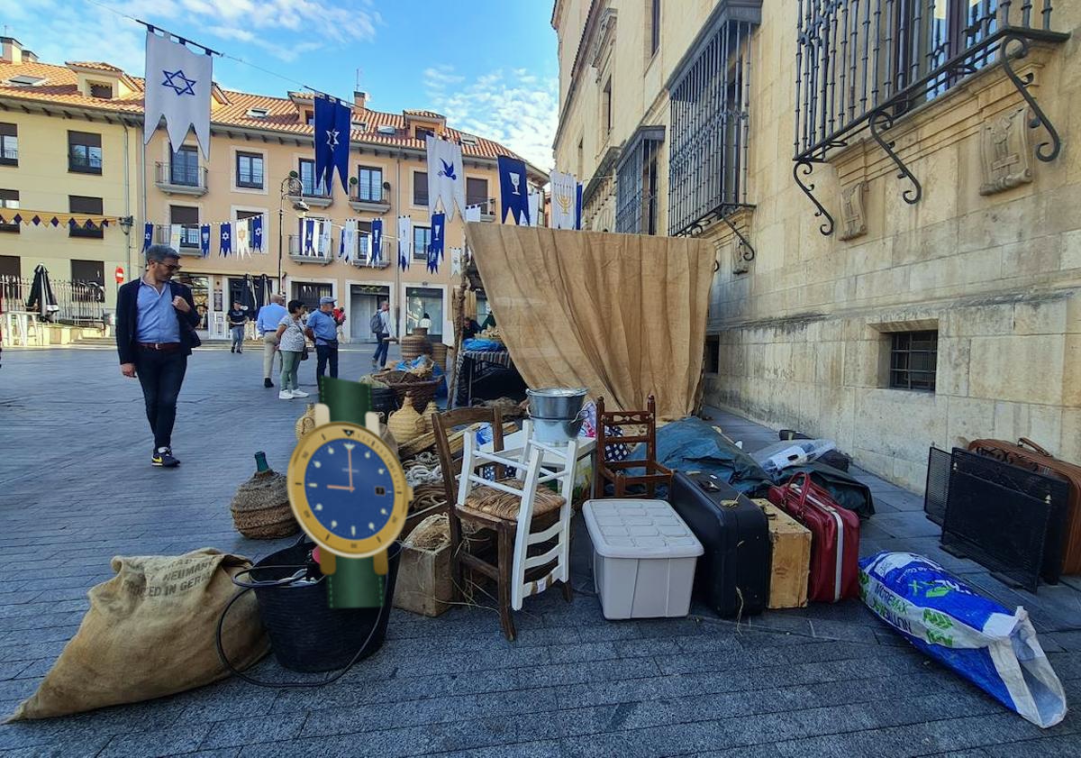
9:00
